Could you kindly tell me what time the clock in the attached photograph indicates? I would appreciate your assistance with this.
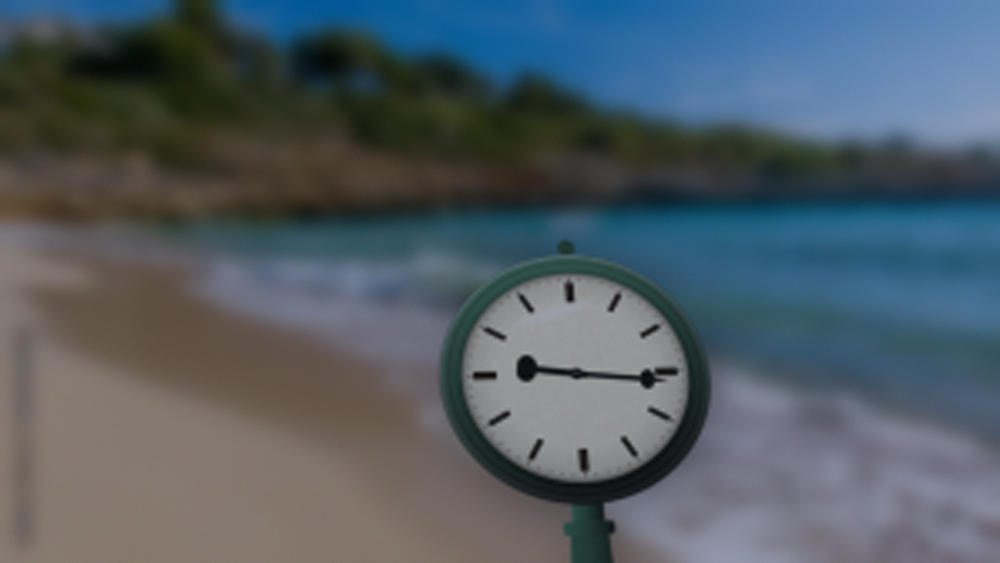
9:16
